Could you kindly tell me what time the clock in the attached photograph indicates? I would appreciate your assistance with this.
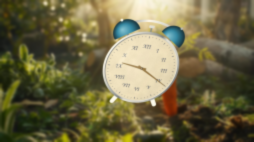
9:20
